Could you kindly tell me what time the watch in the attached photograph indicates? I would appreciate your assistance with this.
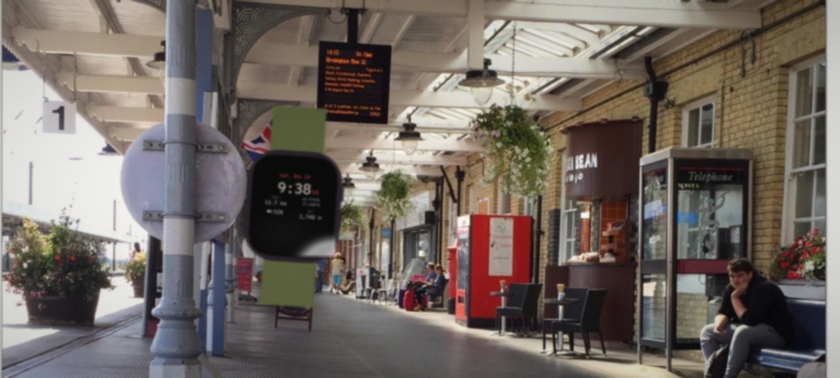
9:38
